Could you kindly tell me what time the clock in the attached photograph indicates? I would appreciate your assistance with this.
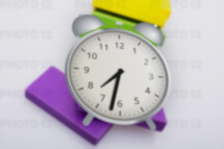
7:32
